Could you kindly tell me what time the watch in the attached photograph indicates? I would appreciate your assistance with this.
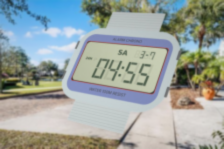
4:55
